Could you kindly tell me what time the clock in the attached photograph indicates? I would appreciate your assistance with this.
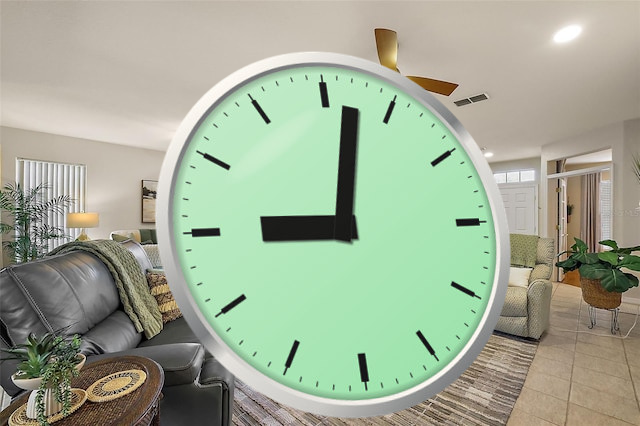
9:02
